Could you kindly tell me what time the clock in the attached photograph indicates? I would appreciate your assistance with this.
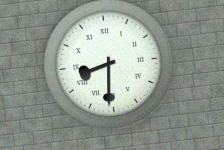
8:31
